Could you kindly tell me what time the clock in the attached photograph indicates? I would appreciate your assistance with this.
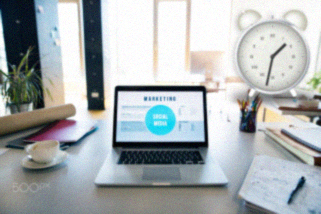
1:32
